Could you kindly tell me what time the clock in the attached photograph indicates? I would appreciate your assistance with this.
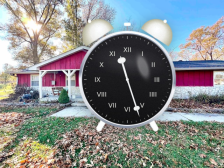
11:27
